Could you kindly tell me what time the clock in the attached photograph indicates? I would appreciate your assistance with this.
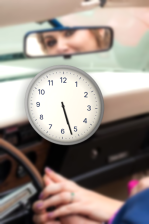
5:27
